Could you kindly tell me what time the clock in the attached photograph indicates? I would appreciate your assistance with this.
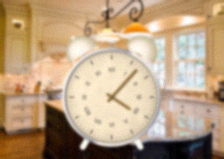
4:07
